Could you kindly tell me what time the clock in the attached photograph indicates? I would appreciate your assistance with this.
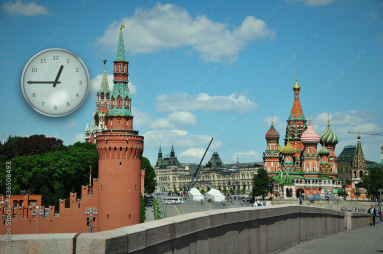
12:45
